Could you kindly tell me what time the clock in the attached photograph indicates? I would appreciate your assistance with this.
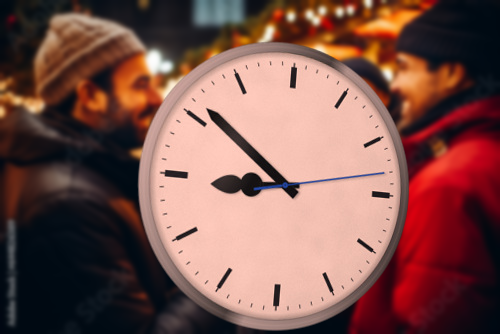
8:51:13
